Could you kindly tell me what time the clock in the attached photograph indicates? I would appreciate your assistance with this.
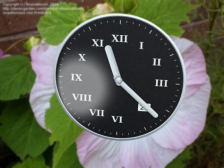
11:22
